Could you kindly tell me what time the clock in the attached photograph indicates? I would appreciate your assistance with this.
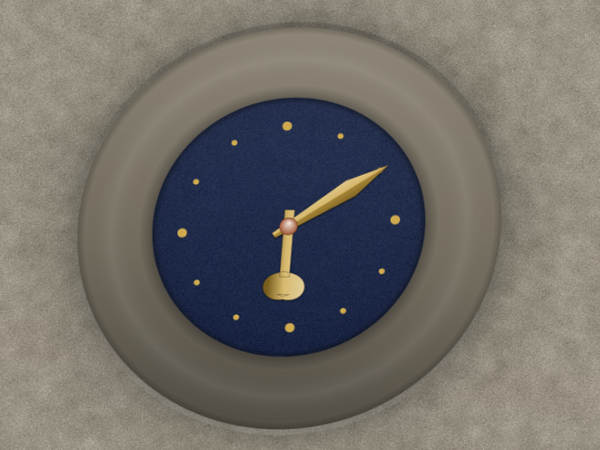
6:10
